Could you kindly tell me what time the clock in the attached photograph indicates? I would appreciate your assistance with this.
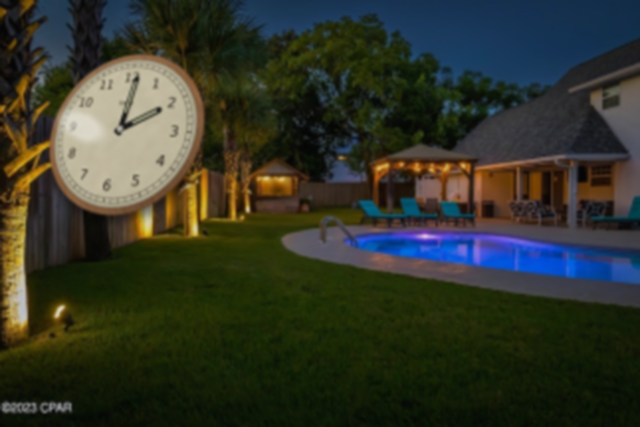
2:01
